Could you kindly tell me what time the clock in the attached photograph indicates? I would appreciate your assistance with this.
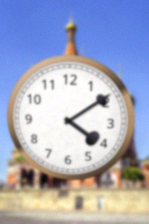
4:09
